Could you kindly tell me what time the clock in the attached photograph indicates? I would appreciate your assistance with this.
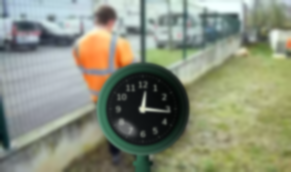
12:16
